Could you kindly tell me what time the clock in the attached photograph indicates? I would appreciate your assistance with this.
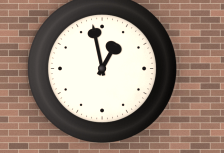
12:58
